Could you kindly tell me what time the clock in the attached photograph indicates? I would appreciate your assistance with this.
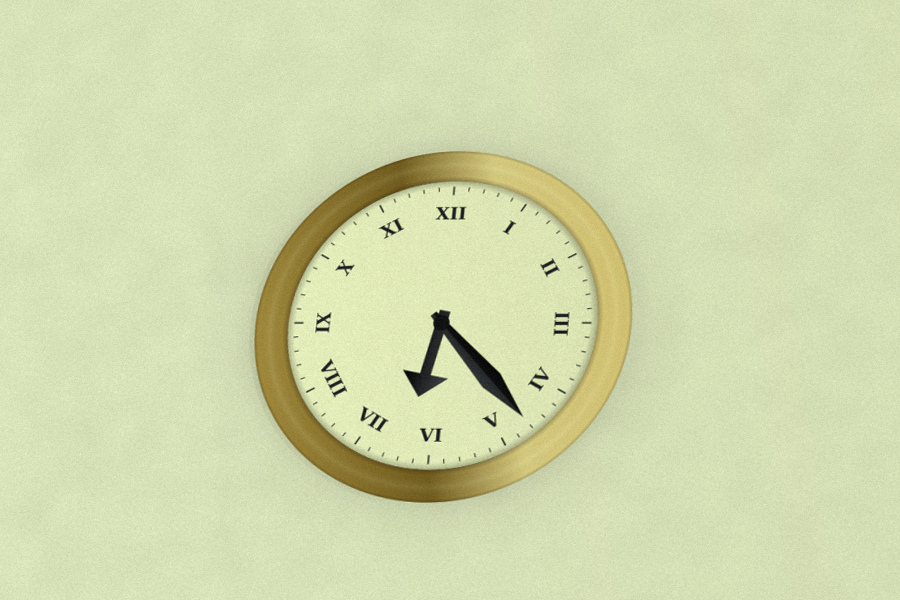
6:23
